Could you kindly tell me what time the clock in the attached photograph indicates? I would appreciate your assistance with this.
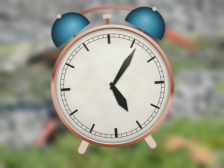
5:06
